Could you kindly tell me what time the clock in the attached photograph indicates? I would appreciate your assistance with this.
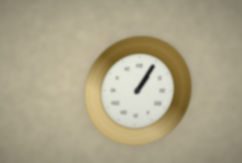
1:05
